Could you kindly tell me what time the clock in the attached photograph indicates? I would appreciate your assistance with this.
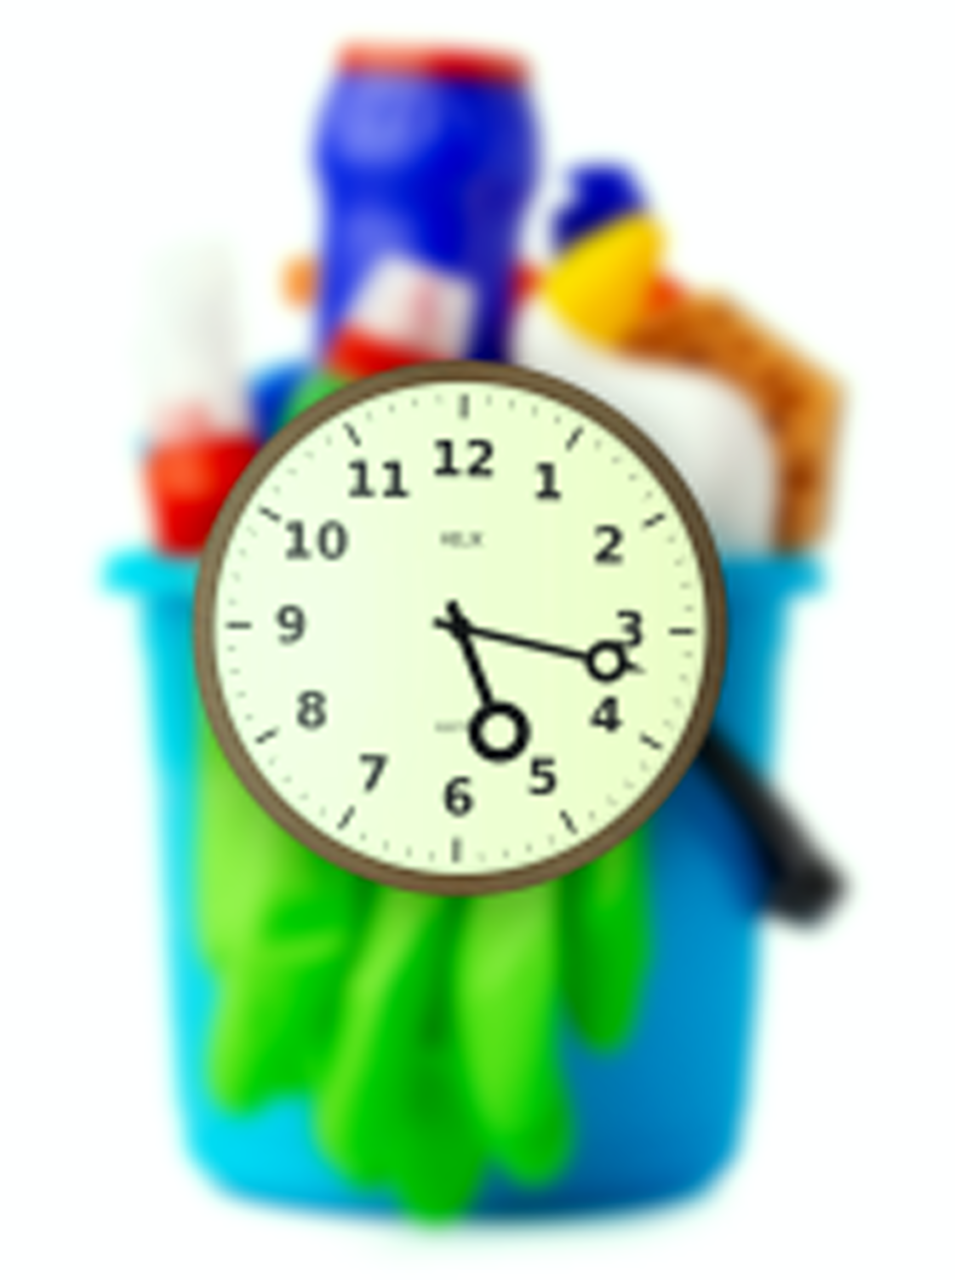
5:17
